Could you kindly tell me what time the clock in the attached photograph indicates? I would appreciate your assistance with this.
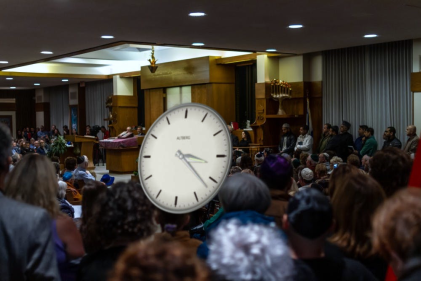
3:22
